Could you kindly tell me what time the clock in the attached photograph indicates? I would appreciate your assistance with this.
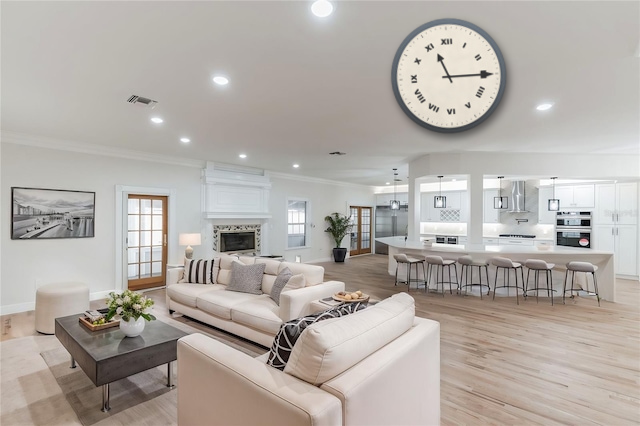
11:15
